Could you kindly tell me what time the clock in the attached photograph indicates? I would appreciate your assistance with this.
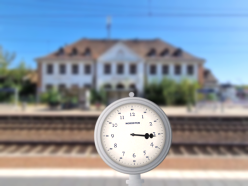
3:16
